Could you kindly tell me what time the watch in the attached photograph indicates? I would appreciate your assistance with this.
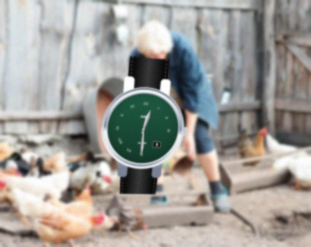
12:30
